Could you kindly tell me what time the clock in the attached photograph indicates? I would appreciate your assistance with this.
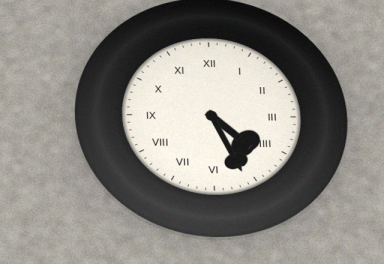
4:26
